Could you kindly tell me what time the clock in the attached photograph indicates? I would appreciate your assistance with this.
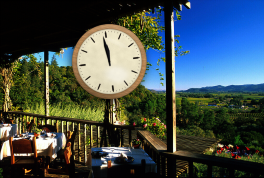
11:59
